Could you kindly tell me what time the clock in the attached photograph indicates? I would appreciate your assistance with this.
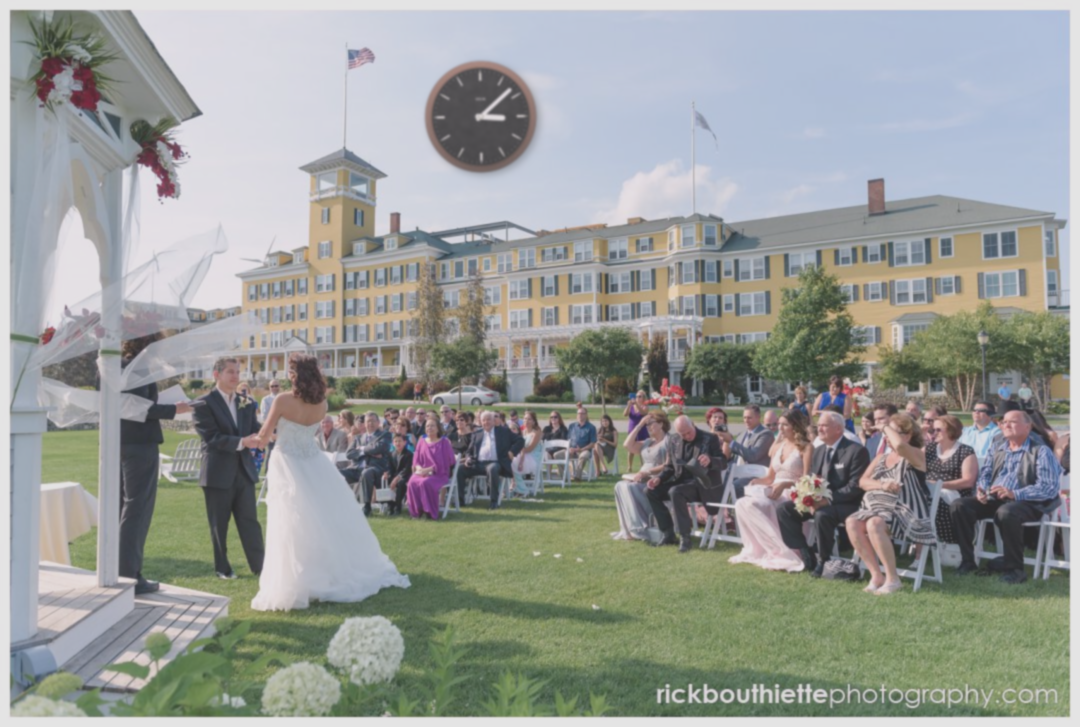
3:08
